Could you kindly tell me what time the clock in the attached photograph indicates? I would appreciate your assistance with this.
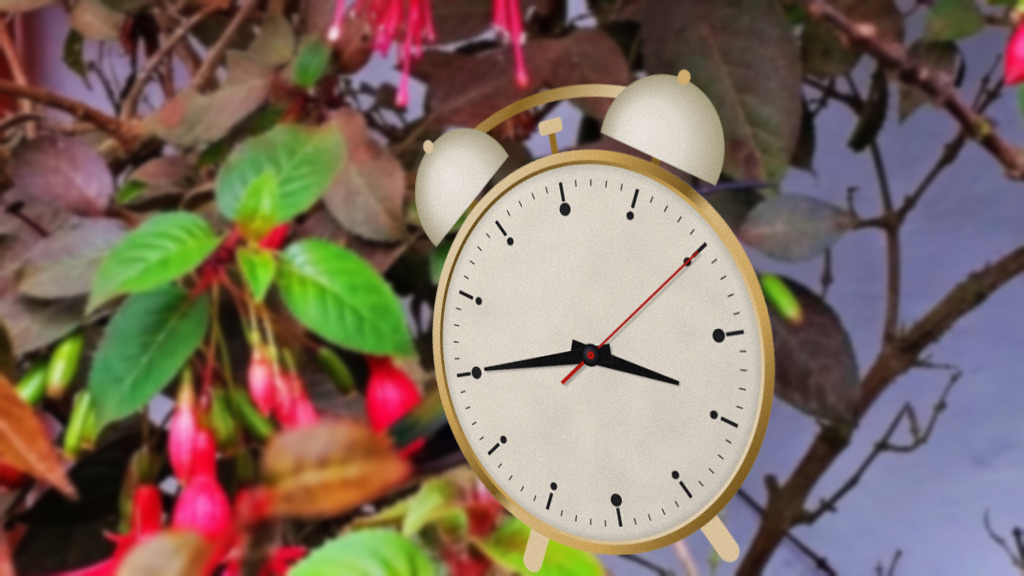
3:45:10
